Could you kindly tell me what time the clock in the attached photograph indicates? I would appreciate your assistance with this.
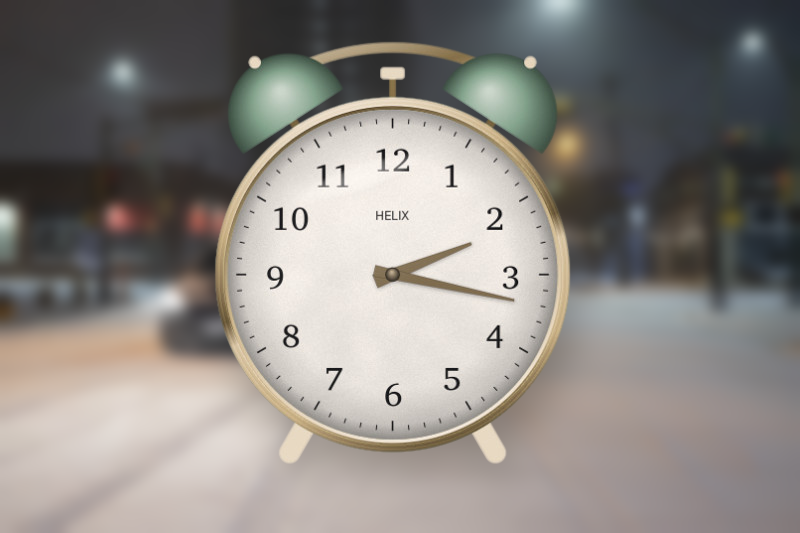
2:17
